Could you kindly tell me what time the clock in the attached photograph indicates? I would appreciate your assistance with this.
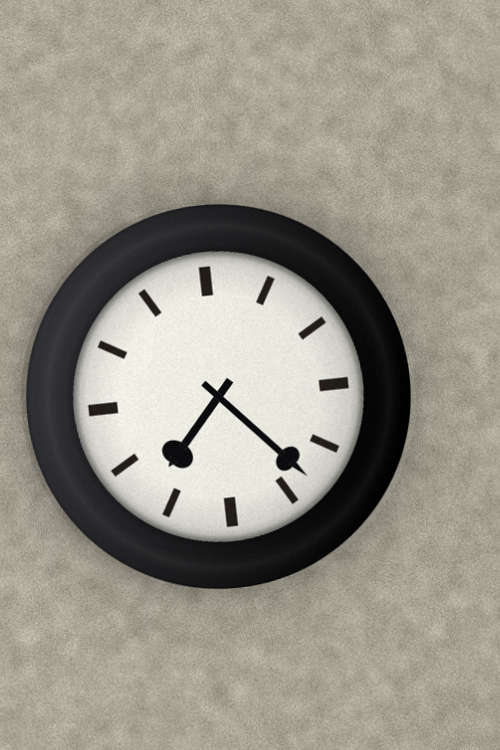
7:23
